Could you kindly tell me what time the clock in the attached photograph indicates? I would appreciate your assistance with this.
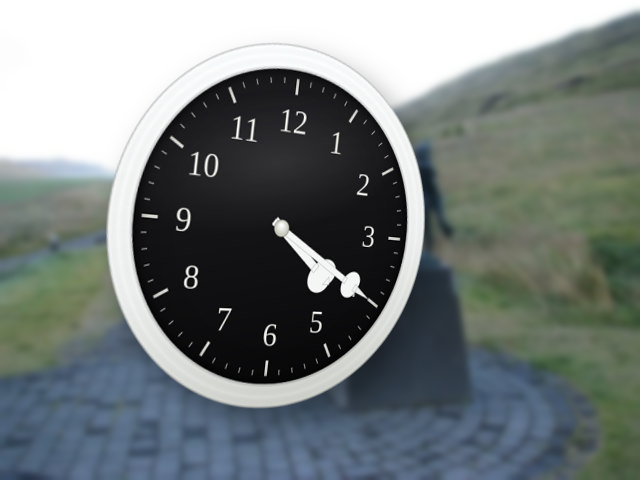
4:20
